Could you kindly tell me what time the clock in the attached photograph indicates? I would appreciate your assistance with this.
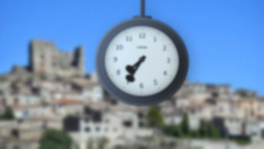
7:35
